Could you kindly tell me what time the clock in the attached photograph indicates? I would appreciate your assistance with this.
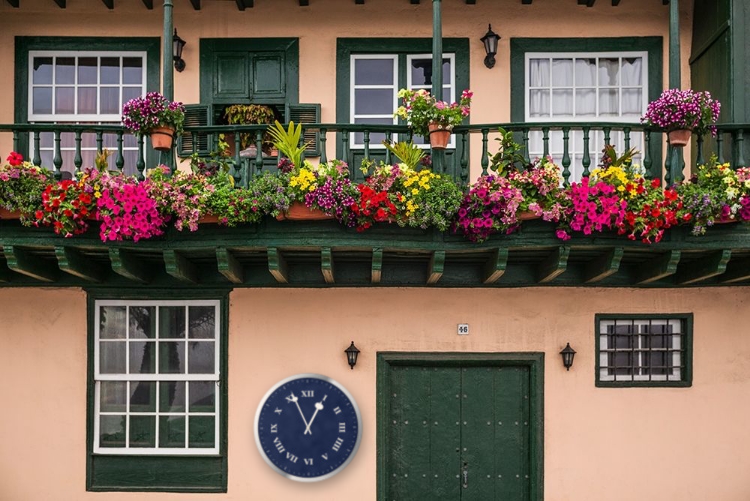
12:56
